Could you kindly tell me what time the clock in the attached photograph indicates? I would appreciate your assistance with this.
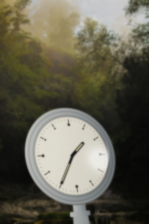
1:35
